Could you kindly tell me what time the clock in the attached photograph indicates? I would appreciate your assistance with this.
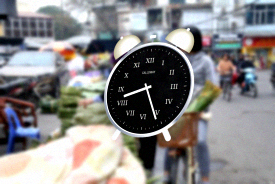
8:26
